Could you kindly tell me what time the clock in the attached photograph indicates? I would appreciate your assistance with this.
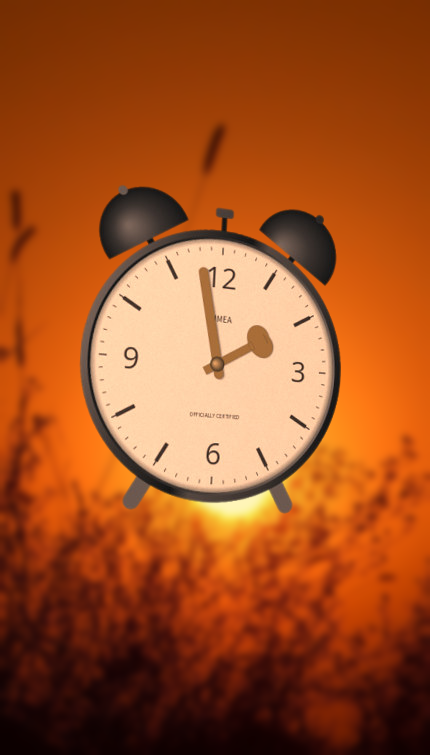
1:58
